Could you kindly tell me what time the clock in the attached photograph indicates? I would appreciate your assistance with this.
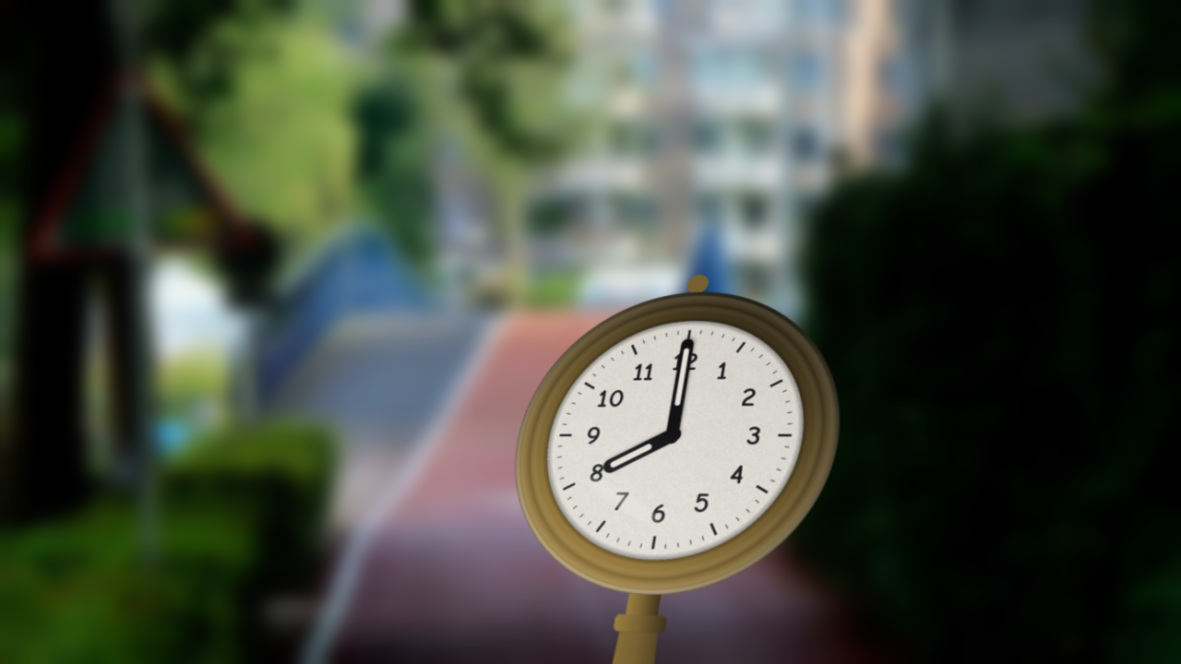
8:00
